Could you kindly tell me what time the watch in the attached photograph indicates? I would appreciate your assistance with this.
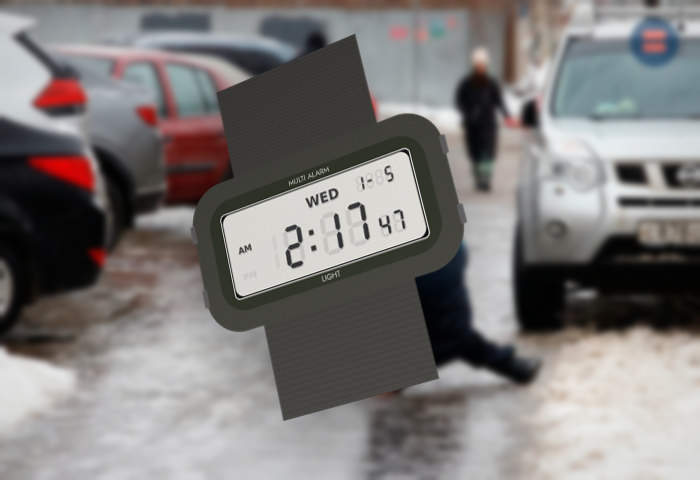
2:17:47
